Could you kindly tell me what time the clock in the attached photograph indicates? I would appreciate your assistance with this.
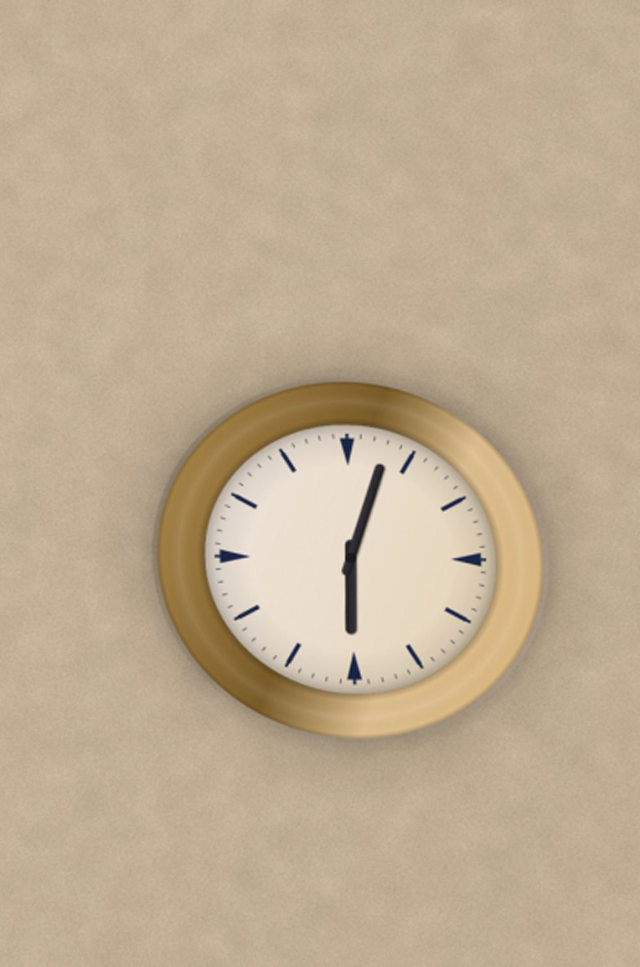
6:03
